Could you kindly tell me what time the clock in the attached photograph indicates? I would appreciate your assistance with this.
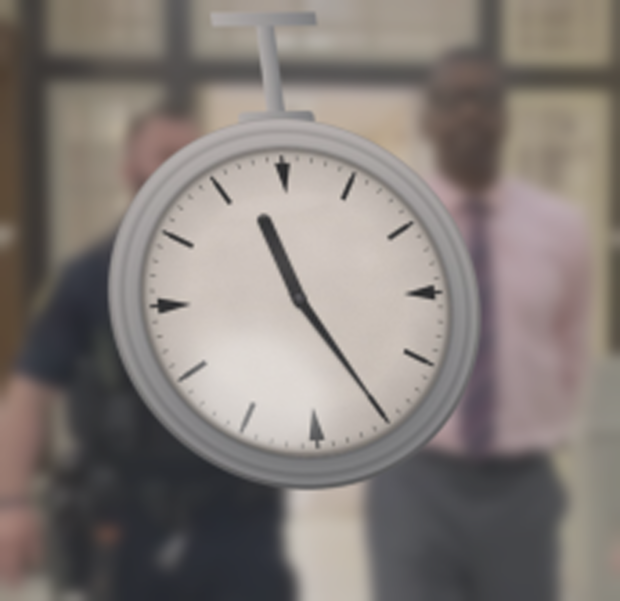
11:25
